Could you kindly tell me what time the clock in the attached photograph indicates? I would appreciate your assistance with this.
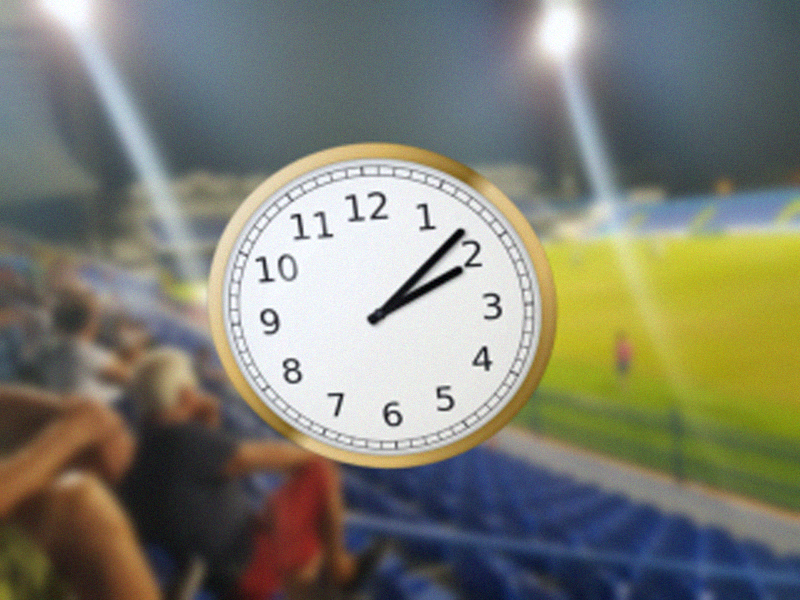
2:08
